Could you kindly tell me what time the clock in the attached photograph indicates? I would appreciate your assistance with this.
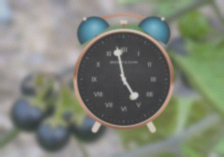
4:58
